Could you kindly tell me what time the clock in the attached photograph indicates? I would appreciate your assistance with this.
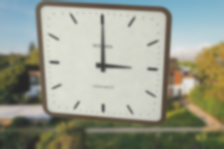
3:00
